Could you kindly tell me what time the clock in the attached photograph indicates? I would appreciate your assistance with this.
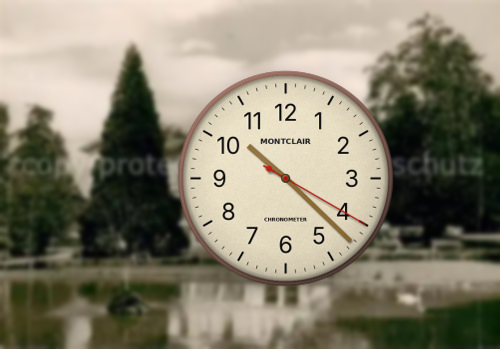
10:22:20
